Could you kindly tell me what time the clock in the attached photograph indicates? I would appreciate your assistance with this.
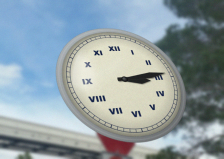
3:14
